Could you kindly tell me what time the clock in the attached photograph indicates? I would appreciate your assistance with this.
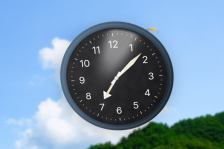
7:08
